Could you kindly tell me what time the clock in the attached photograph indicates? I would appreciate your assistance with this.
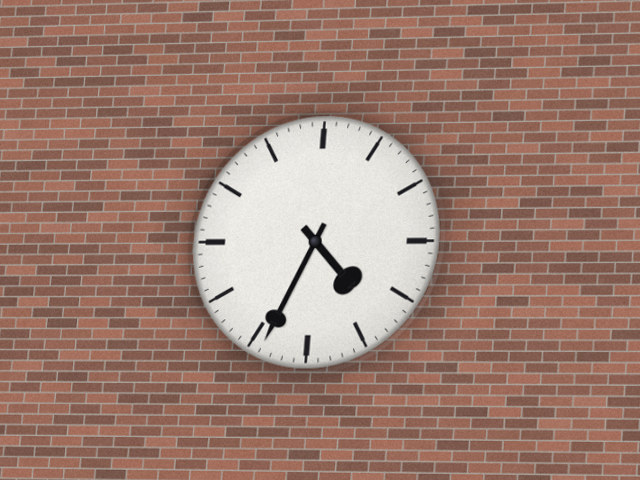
4:34
